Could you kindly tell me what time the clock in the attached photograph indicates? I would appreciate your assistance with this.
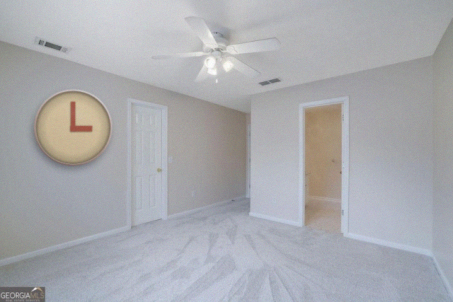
3:00
